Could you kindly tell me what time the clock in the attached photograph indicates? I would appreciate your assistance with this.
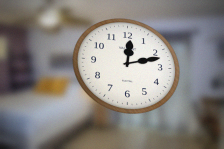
12:12
